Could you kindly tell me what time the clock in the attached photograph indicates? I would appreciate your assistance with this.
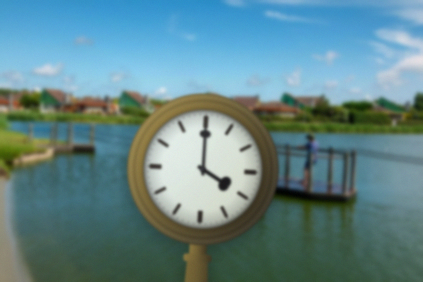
4:00
